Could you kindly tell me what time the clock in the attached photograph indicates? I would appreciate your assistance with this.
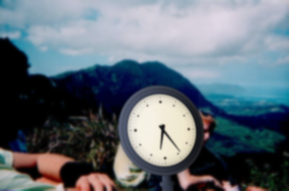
6:24
